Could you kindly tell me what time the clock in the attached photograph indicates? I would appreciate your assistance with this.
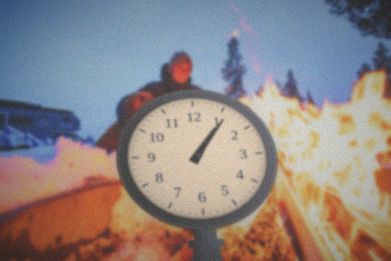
1:06
